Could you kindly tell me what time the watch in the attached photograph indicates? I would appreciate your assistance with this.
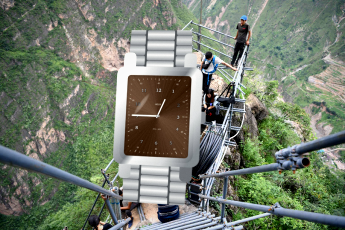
12:45
